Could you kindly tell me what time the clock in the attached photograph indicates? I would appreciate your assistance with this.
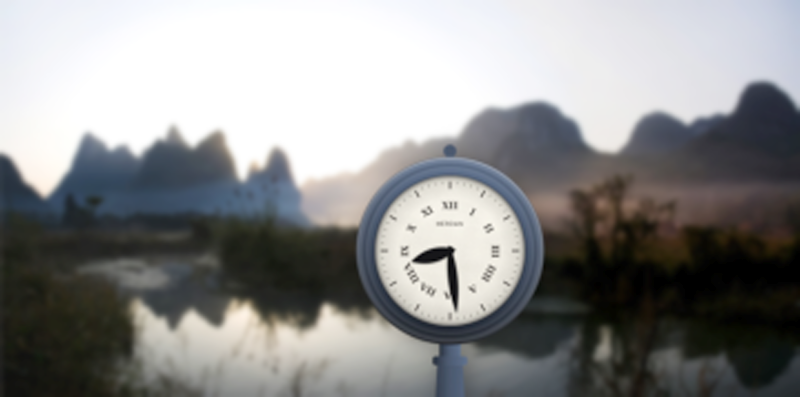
8:29
